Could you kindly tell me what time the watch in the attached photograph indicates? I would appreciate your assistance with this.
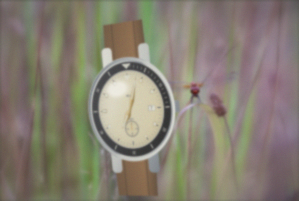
7:03
